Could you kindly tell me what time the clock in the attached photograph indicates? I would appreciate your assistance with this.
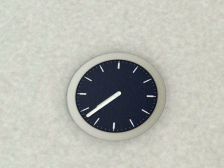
7:38
